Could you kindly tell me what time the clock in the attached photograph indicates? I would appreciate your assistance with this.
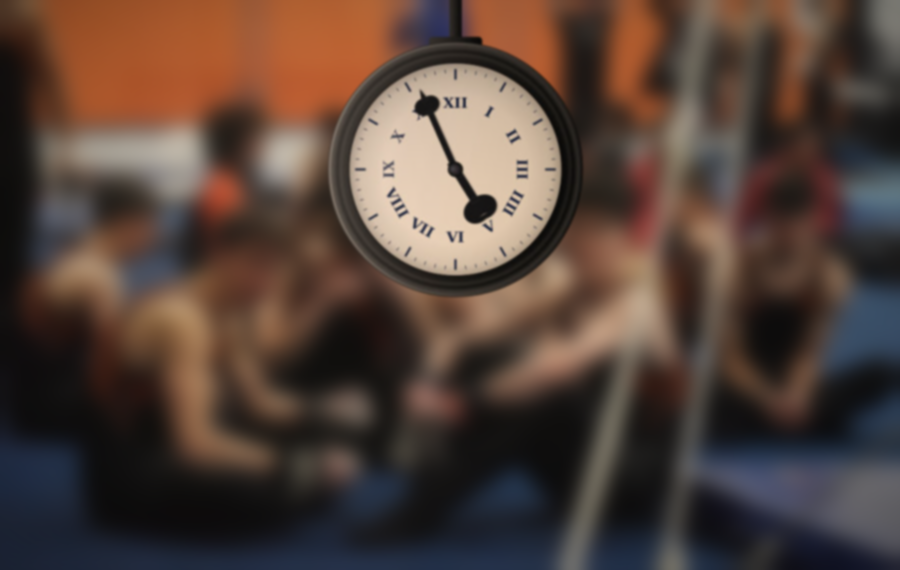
4:56
